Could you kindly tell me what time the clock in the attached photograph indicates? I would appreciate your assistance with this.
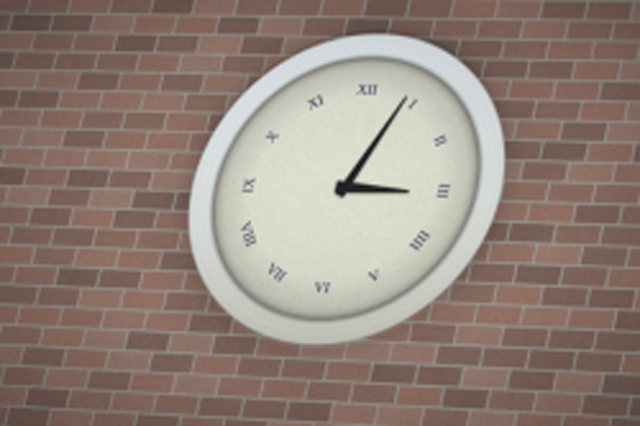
3:04
